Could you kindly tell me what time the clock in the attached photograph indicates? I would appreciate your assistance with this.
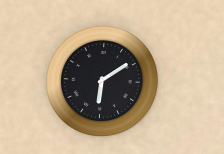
6:09
